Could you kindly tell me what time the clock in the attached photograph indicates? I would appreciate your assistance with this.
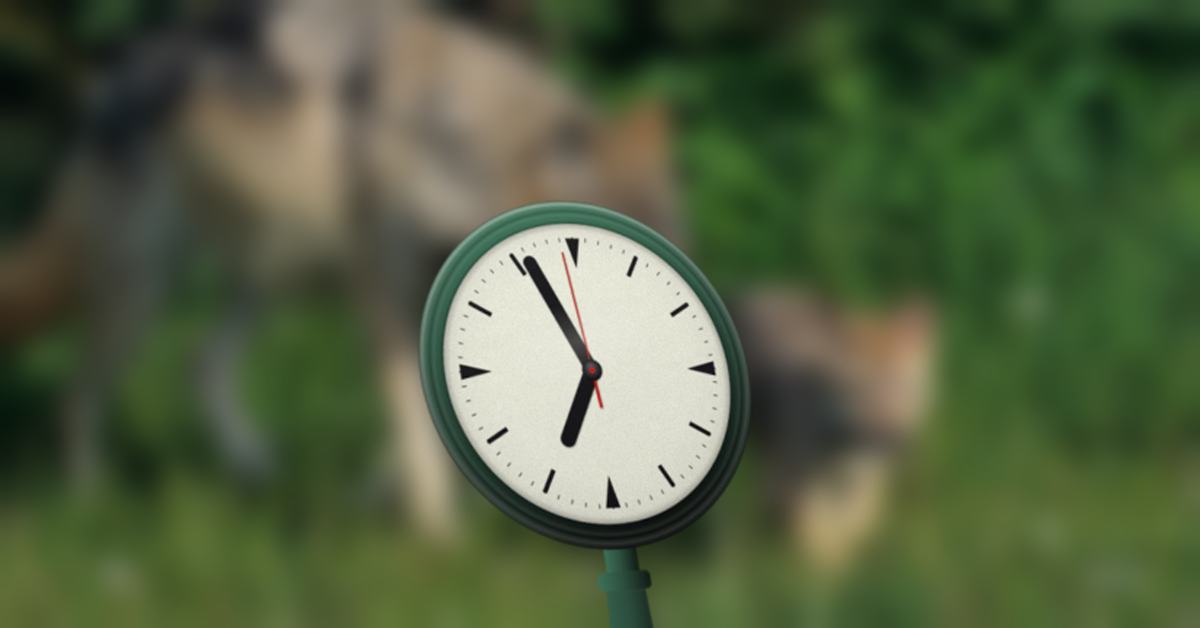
6:55:59
